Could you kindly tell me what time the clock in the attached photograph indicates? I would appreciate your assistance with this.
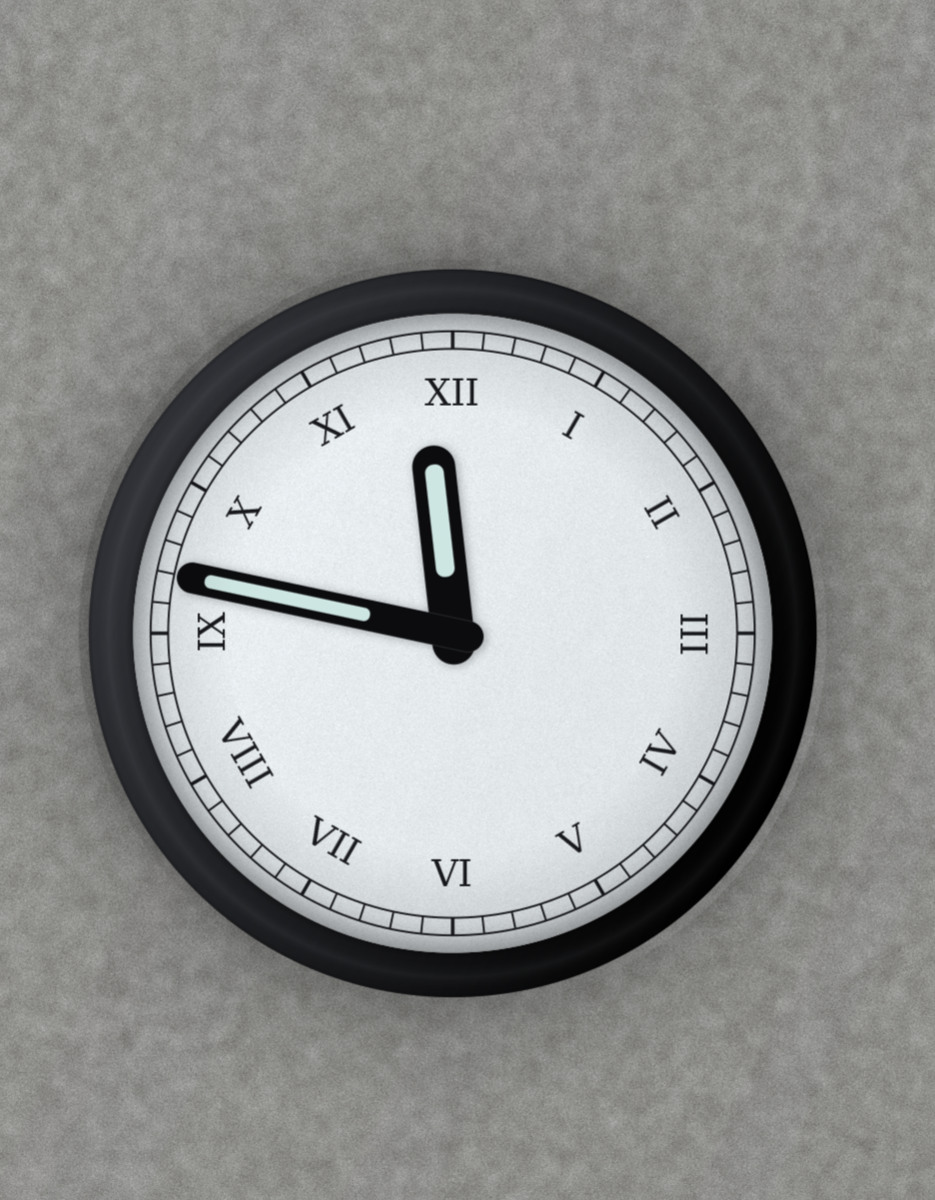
11:47
